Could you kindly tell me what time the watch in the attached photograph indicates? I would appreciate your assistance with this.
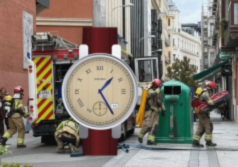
1:25
